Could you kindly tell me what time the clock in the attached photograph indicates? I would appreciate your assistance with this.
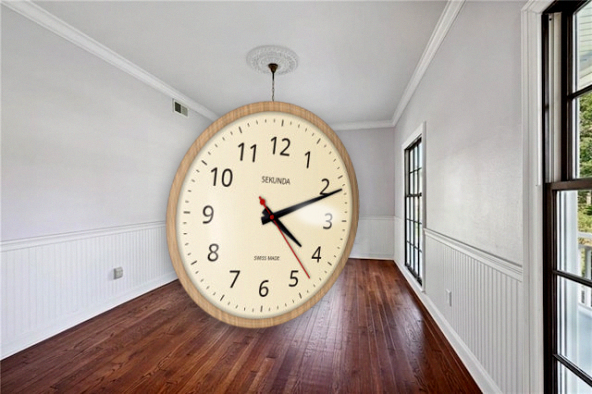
4:11:23
